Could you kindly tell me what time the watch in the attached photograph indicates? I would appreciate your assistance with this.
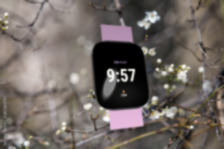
9:57
